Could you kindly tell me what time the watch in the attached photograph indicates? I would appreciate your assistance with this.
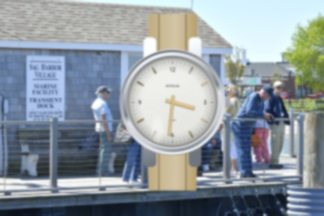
3:31
